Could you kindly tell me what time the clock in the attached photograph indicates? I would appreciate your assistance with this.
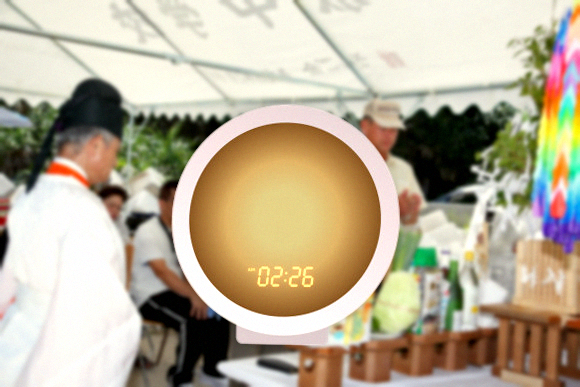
2:26
